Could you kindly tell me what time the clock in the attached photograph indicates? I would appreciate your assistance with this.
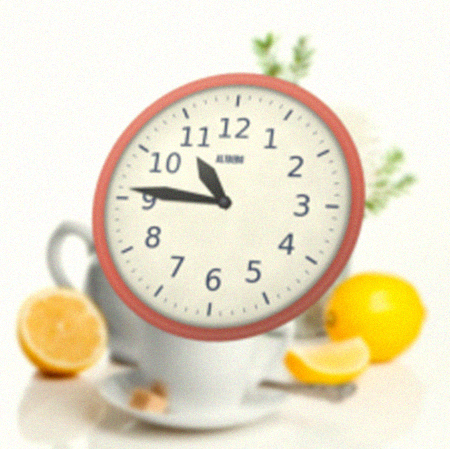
10:46
